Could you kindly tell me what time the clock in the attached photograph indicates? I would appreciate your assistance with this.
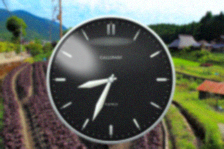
8:34
